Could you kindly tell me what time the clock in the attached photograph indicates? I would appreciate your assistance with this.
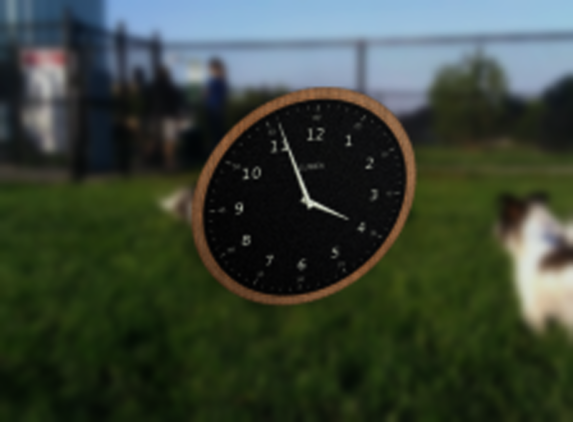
3:56
